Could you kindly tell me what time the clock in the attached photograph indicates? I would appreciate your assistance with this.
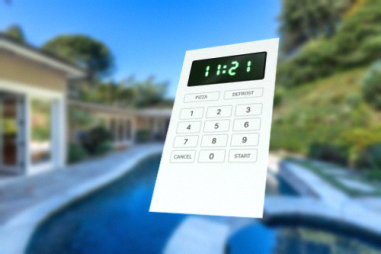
11:21
